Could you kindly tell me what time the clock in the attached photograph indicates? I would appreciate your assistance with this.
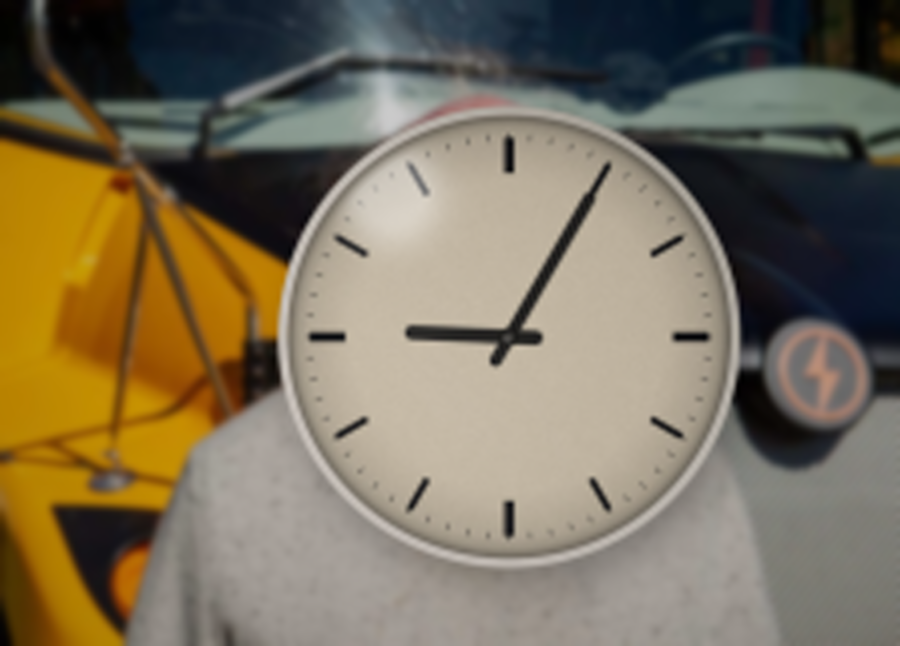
9:05
